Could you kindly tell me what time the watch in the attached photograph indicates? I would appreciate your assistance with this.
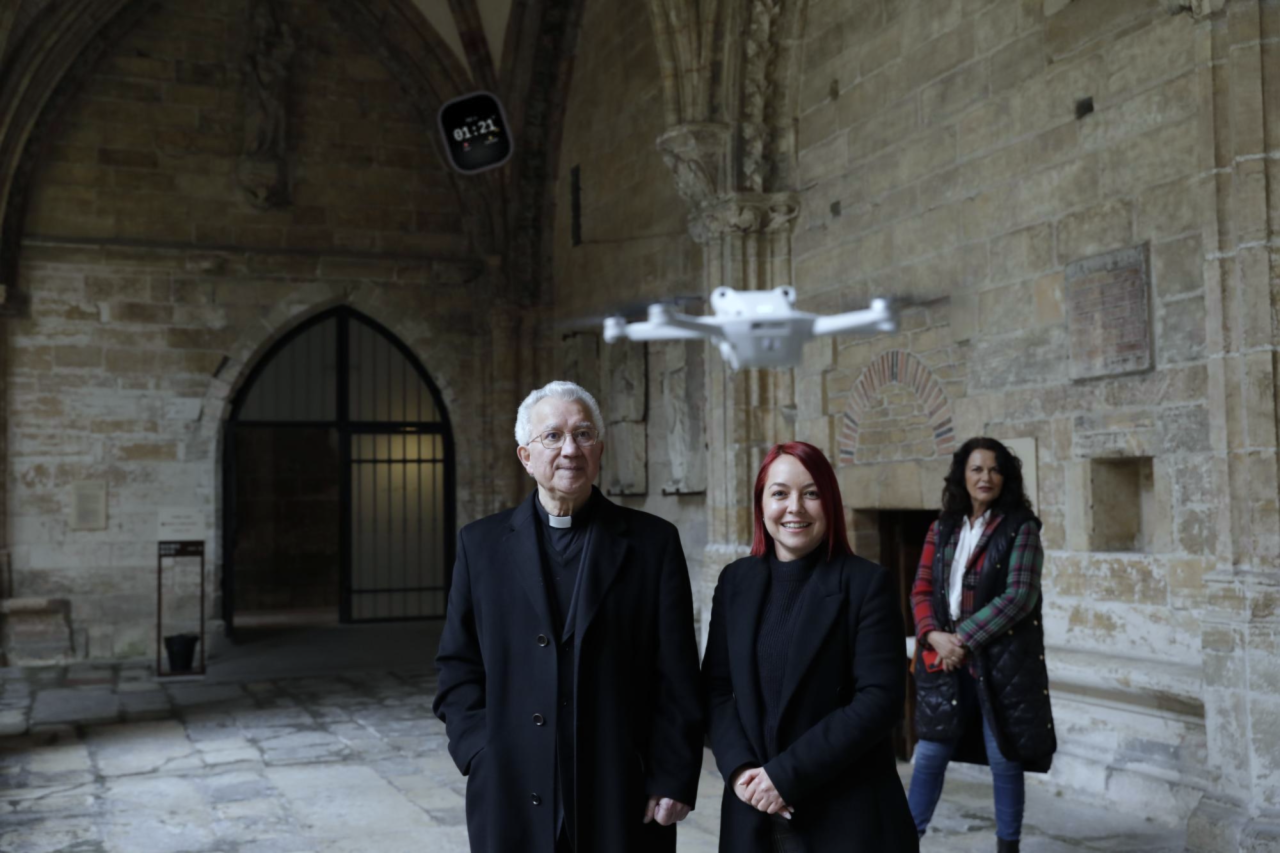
1:21
